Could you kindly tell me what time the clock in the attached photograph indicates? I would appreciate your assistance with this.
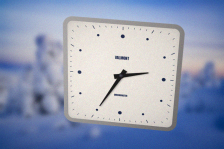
2:35
